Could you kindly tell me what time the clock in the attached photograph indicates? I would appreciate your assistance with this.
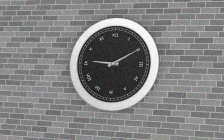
9:10
